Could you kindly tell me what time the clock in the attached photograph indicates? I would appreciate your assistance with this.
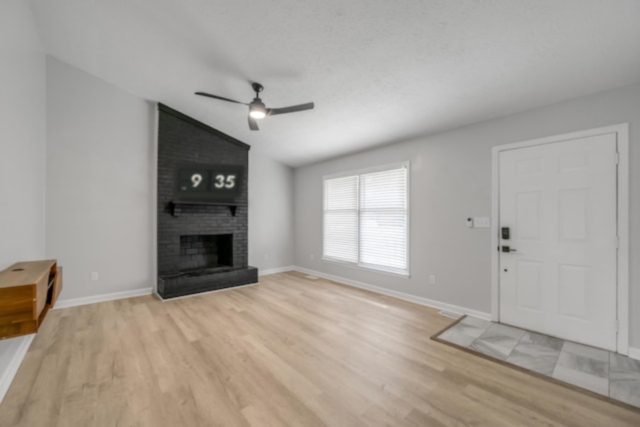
9:35
